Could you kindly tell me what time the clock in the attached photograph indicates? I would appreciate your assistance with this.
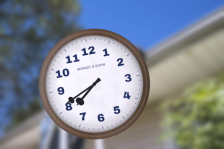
7:41
